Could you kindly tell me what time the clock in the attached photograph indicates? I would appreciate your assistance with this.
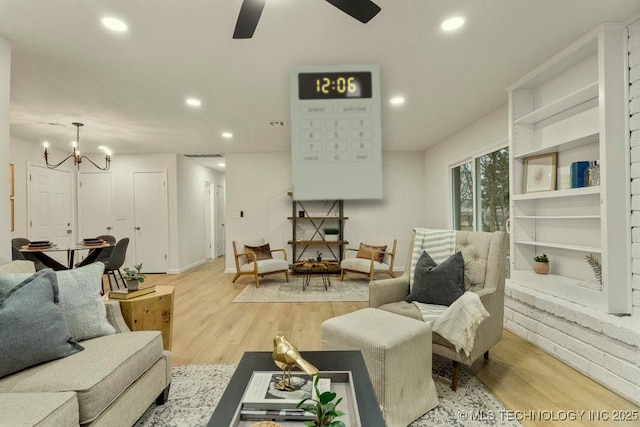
12:06
